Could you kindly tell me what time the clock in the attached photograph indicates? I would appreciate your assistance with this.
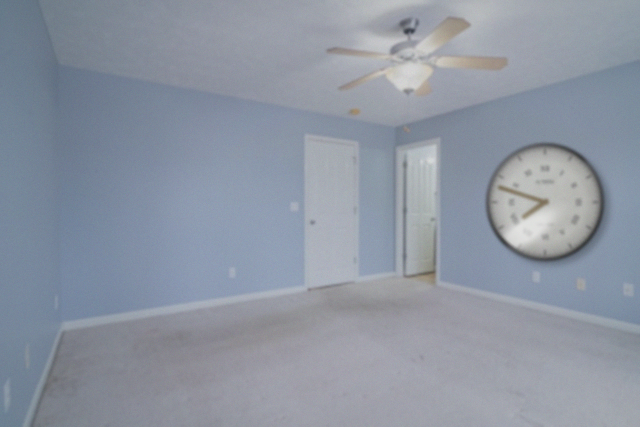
7:48
